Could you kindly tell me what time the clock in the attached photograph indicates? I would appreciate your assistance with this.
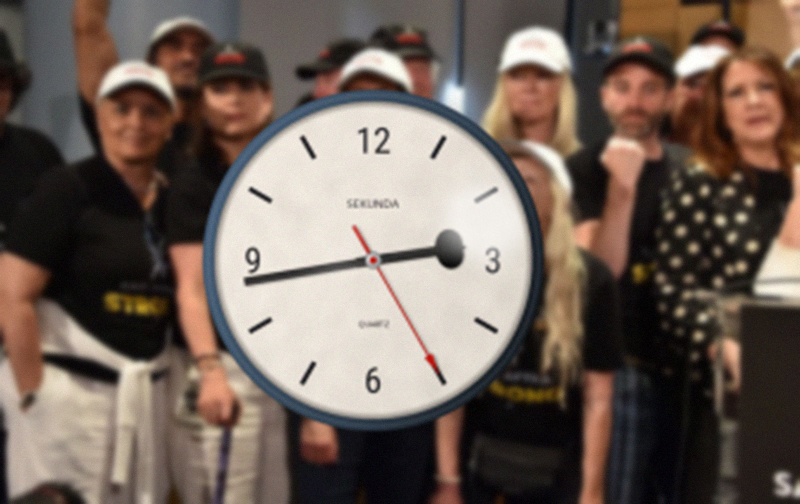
2:43:25
